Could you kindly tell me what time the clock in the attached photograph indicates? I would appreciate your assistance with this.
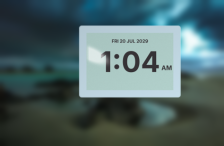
1:04
